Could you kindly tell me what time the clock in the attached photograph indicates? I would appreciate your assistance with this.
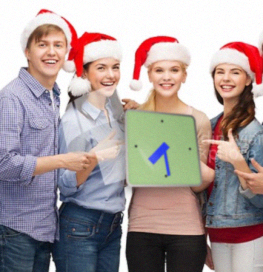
7:29
